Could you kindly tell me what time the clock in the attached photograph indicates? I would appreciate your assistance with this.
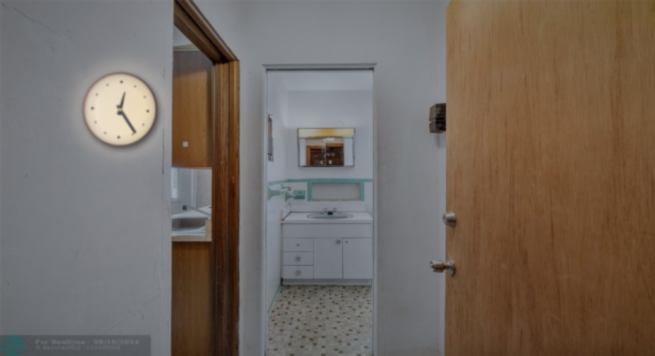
12:24
